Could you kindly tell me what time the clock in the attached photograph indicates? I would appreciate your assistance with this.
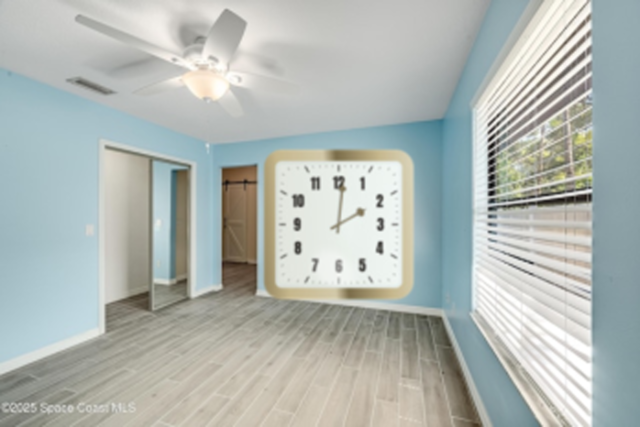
2:01
